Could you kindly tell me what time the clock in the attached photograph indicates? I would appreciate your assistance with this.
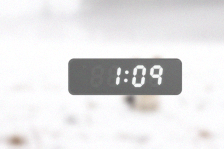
1:09
